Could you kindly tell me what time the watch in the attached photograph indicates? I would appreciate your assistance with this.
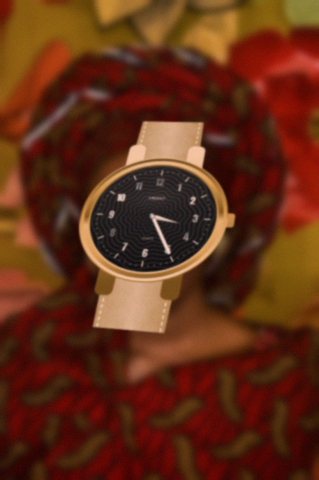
3:25
